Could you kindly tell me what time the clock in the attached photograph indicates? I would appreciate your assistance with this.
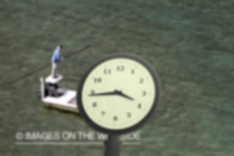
3:44
